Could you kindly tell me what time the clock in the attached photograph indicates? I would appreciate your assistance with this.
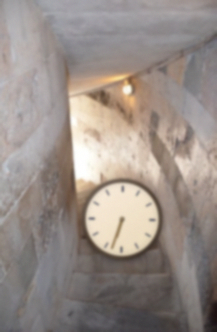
6:33
